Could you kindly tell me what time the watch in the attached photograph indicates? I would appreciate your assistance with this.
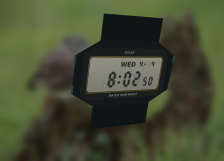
8:02:50
